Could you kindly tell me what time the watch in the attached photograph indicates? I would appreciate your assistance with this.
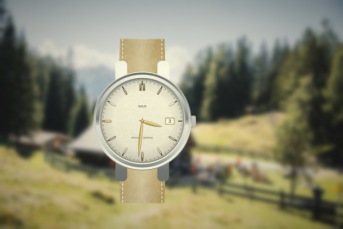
3:31
